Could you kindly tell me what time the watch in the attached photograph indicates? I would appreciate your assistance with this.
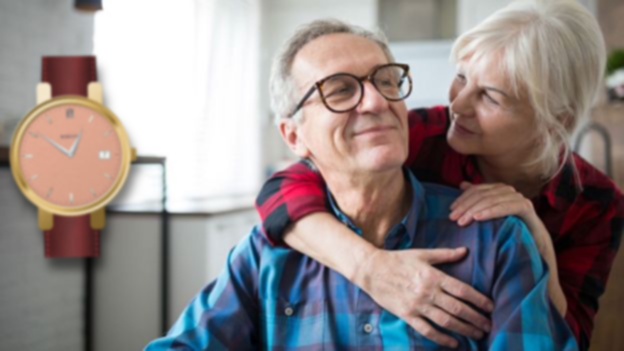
12:51
